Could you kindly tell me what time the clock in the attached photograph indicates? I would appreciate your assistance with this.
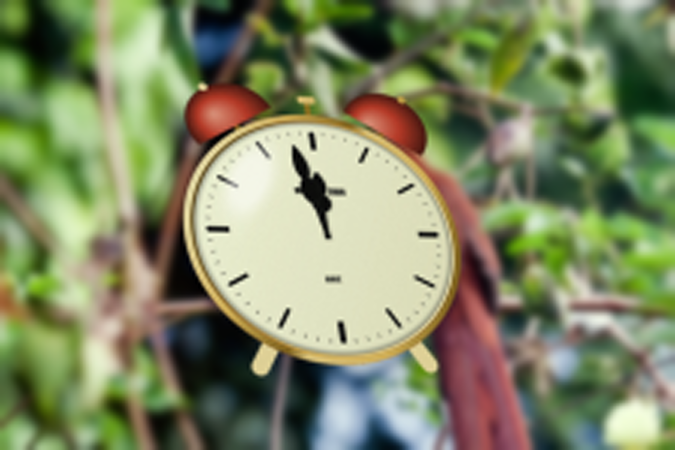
11:58
